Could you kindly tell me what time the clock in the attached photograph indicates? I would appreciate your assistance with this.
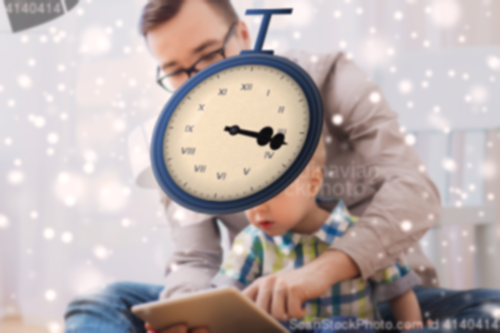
3:17
